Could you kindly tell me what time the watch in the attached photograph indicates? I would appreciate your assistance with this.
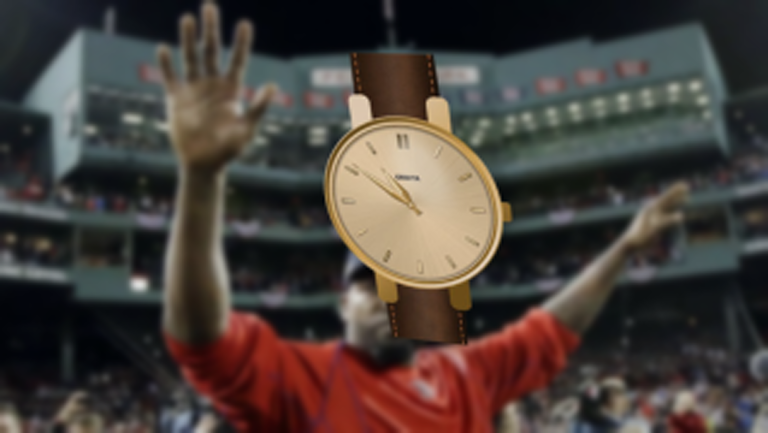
10:51
